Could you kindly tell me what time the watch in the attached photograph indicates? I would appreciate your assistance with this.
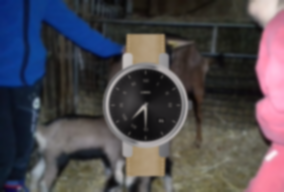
7:30
